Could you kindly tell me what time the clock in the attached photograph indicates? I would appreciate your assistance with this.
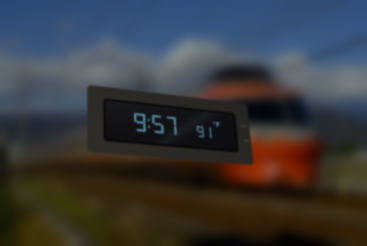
9:57
